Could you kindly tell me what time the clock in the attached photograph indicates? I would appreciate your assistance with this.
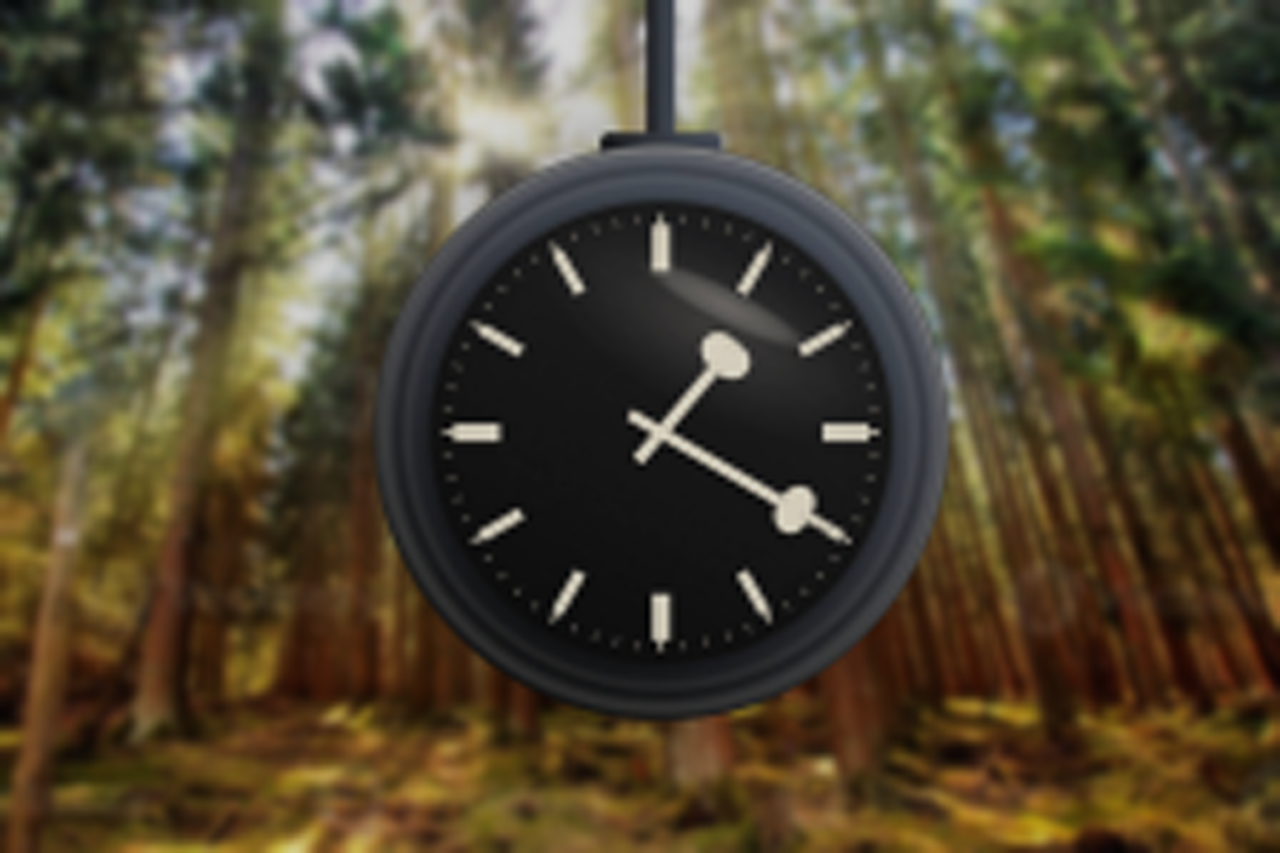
1:20
